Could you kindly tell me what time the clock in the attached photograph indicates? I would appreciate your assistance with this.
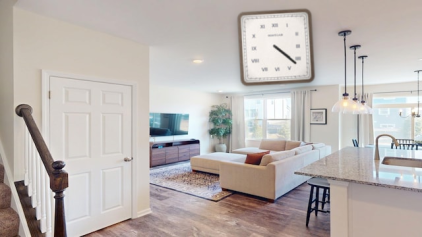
4:22
